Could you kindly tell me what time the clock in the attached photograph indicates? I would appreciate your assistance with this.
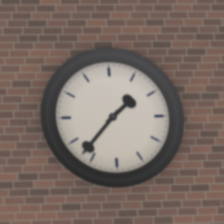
1:37
